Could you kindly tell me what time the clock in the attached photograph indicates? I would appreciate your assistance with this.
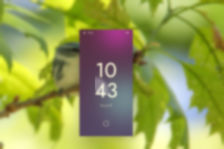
10:43
